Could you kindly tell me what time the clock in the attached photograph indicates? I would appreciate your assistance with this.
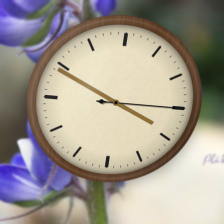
3:49:15
